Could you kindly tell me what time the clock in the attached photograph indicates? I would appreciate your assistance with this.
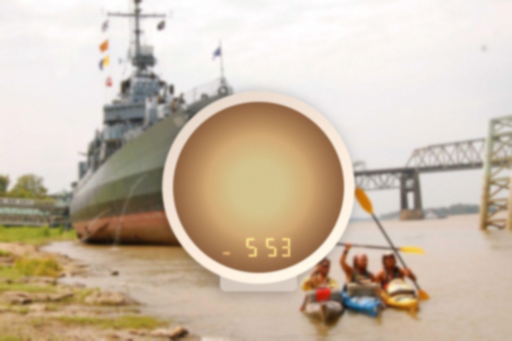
5:53
